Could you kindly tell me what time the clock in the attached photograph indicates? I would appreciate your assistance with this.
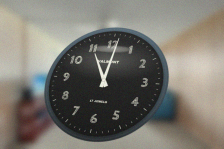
11:01
